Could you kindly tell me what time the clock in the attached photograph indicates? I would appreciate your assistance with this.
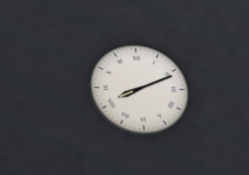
8:11
